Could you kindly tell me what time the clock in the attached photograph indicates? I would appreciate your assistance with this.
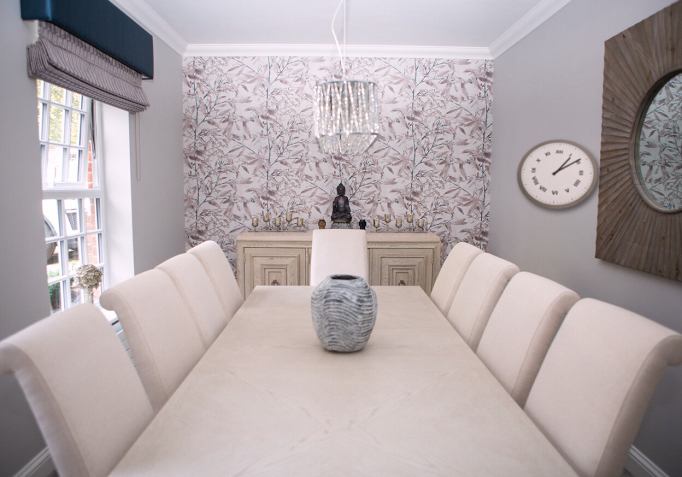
1:09
